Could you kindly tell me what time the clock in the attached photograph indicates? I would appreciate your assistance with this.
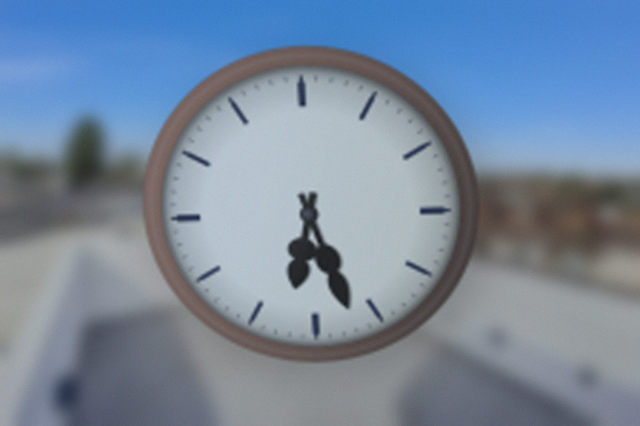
6:27
